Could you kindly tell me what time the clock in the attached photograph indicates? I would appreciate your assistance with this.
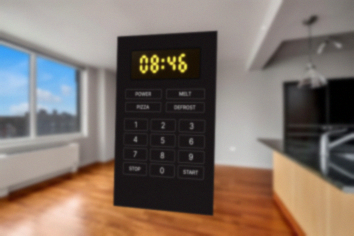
8:46
